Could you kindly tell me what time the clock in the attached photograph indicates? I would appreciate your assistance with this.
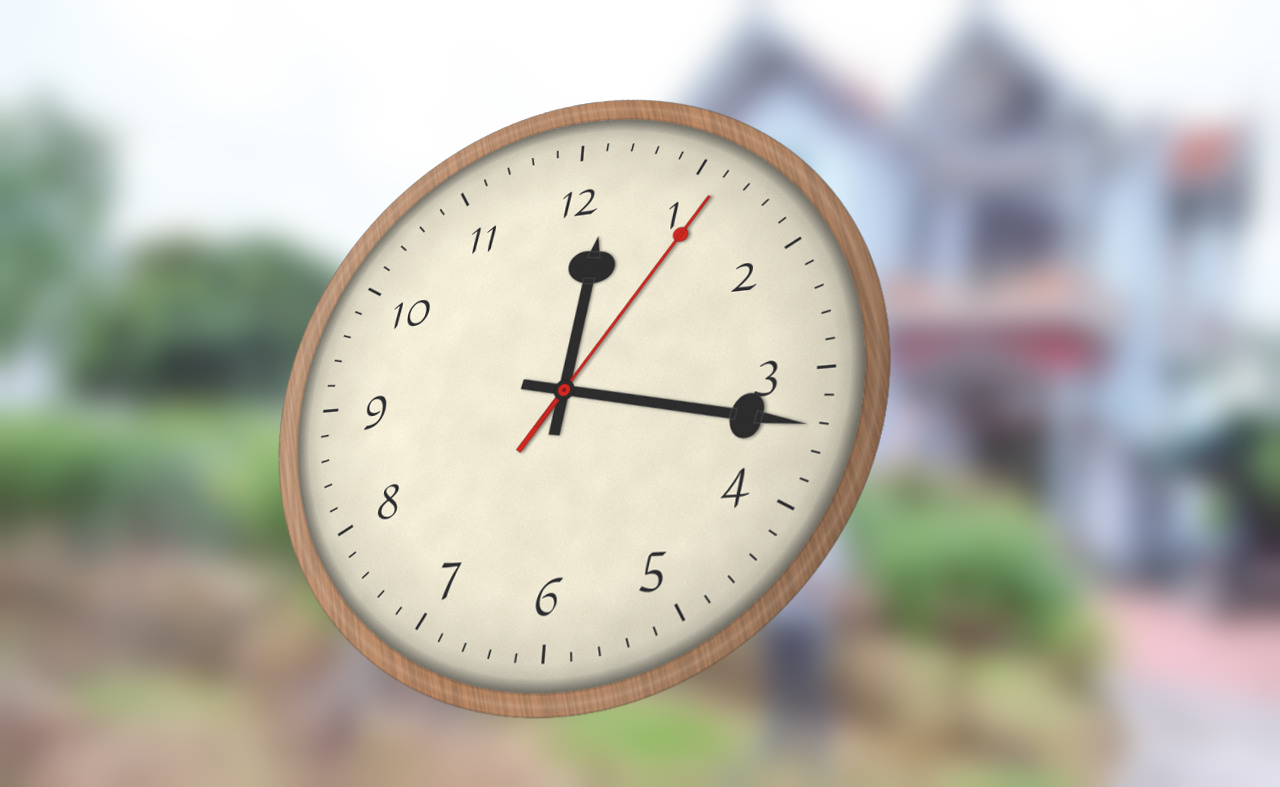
12:17:06
